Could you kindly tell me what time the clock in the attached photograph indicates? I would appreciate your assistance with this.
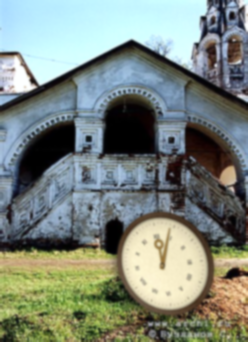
12:04
